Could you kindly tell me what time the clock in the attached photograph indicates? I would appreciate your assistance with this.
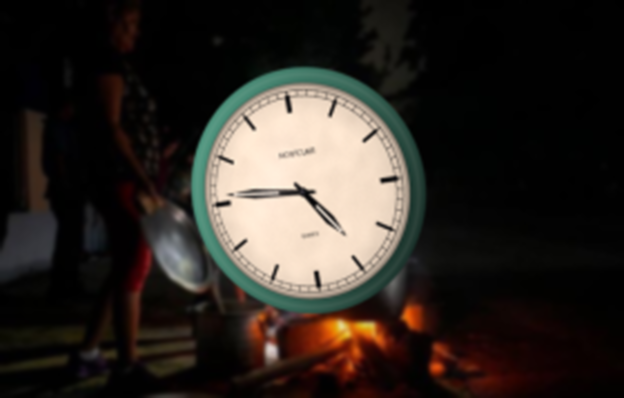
4:46
